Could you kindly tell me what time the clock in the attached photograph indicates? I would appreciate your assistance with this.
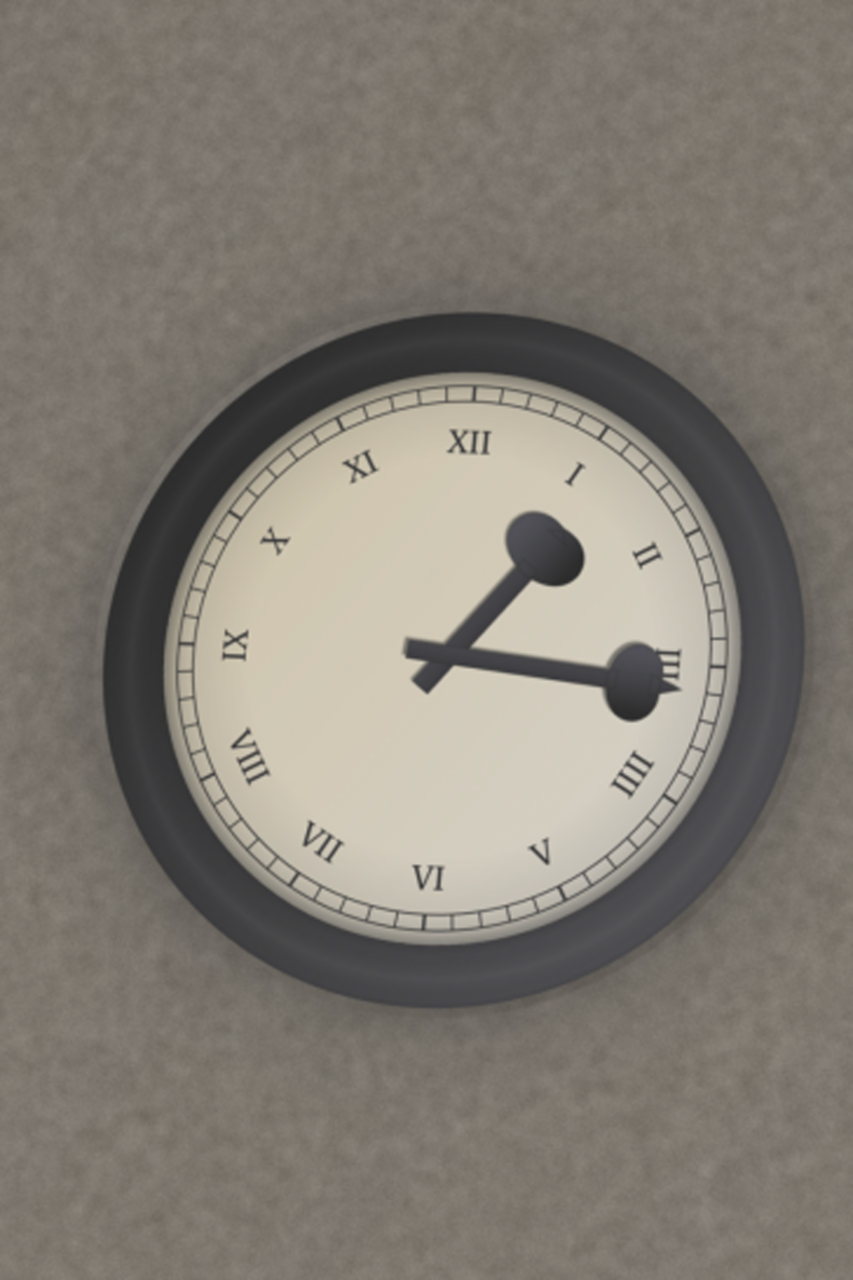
1:16
